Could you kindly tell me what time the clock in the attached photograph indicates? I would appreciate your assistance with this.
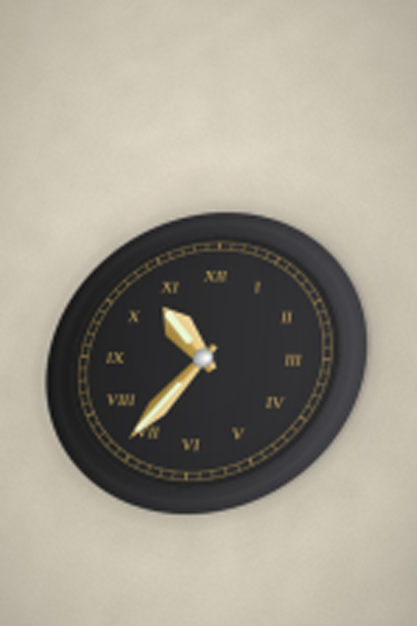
10:36
